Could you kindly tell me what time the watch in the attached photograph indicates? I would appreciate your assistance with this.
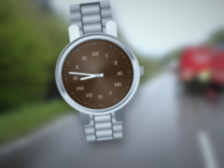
8:47
